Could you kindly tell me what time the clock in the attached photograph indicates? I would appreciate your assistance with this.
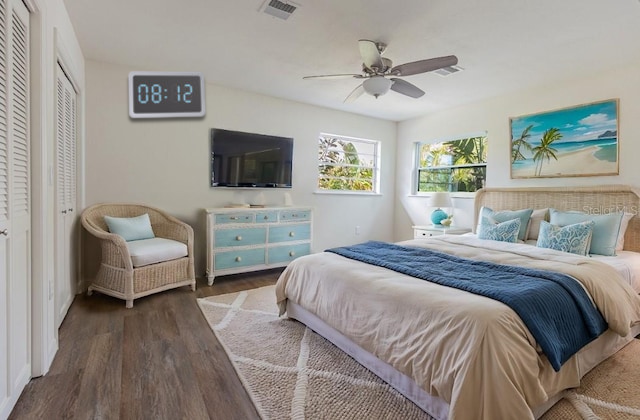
8:12
